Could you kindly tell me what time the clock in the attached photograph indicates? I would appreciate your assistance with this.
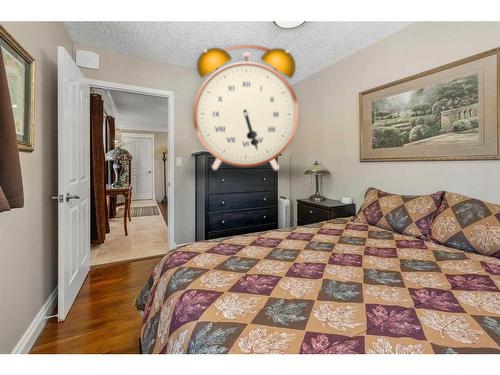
5:27
